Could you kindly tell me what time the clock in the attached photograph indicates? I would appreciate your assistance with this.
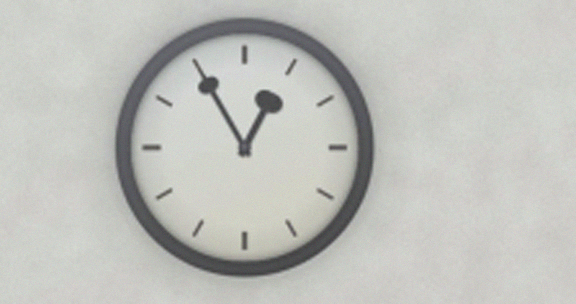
12:55
